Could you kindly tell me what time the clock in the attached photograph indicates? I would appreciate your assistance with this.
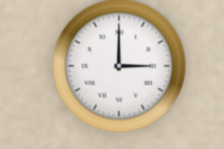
3:00
